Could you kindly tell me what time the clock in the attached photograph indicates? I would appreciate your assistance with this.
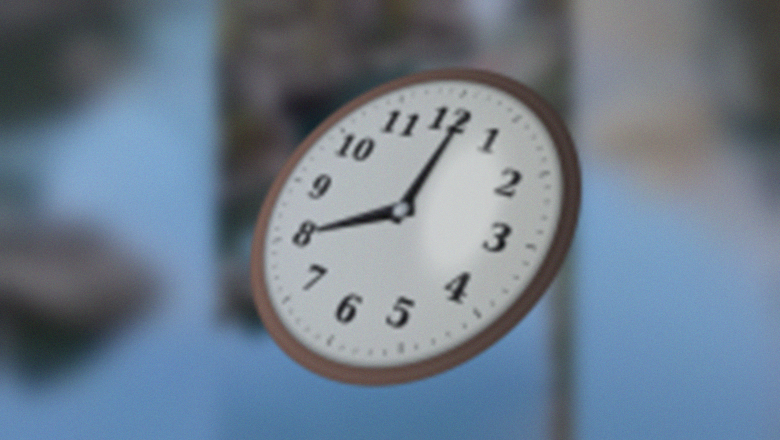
8:01
